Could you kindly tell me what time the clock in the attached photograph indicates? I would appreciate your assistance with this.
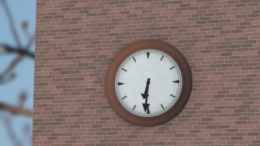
6:31
